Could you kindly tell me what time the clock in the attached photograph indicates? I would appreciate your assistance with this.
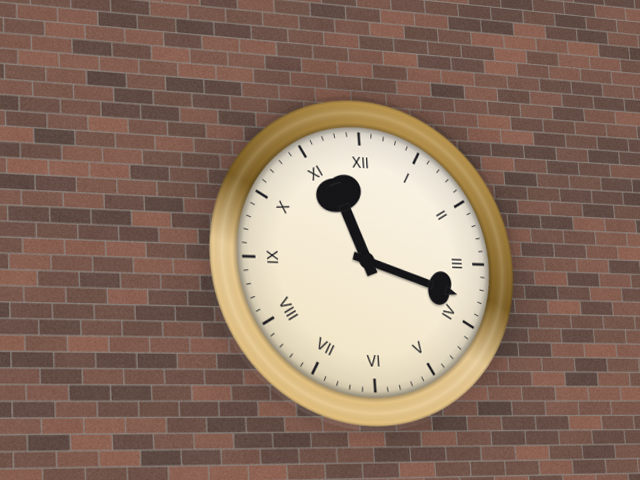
11:18
